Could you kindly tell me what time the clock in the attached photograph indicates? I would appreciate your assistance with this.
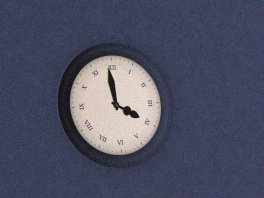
3:59
